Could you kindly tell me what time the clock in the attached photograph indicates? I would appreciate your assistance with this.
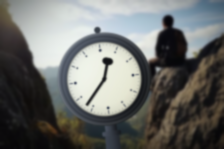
12:37
